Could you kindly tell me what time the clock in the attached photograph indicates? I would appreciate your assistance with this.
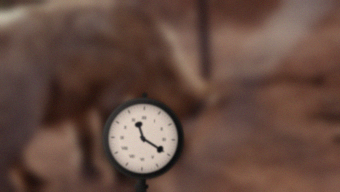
11:20
